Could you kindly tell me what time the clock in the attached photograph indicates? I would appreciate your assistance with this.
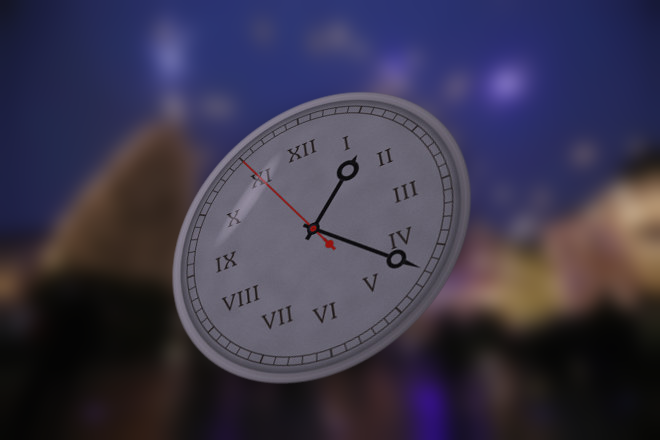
1:21:55
